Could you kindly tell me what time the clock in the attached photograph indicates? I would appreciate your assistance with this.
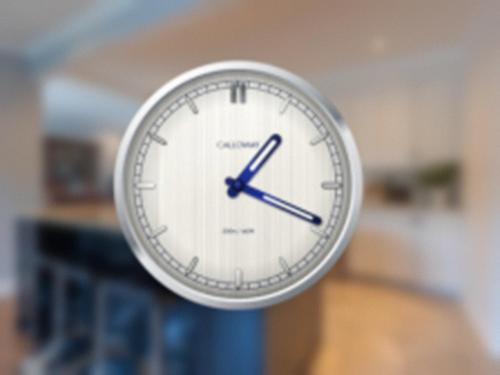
1:19
